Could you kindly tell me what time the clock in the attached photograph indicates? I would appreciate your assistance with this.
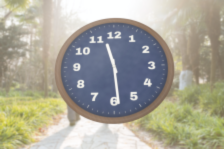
11:29
